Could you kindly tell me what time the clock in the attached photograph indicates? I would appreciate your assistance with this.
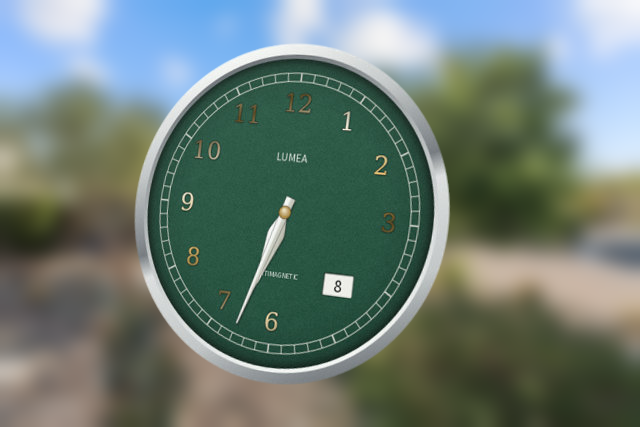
6:33
